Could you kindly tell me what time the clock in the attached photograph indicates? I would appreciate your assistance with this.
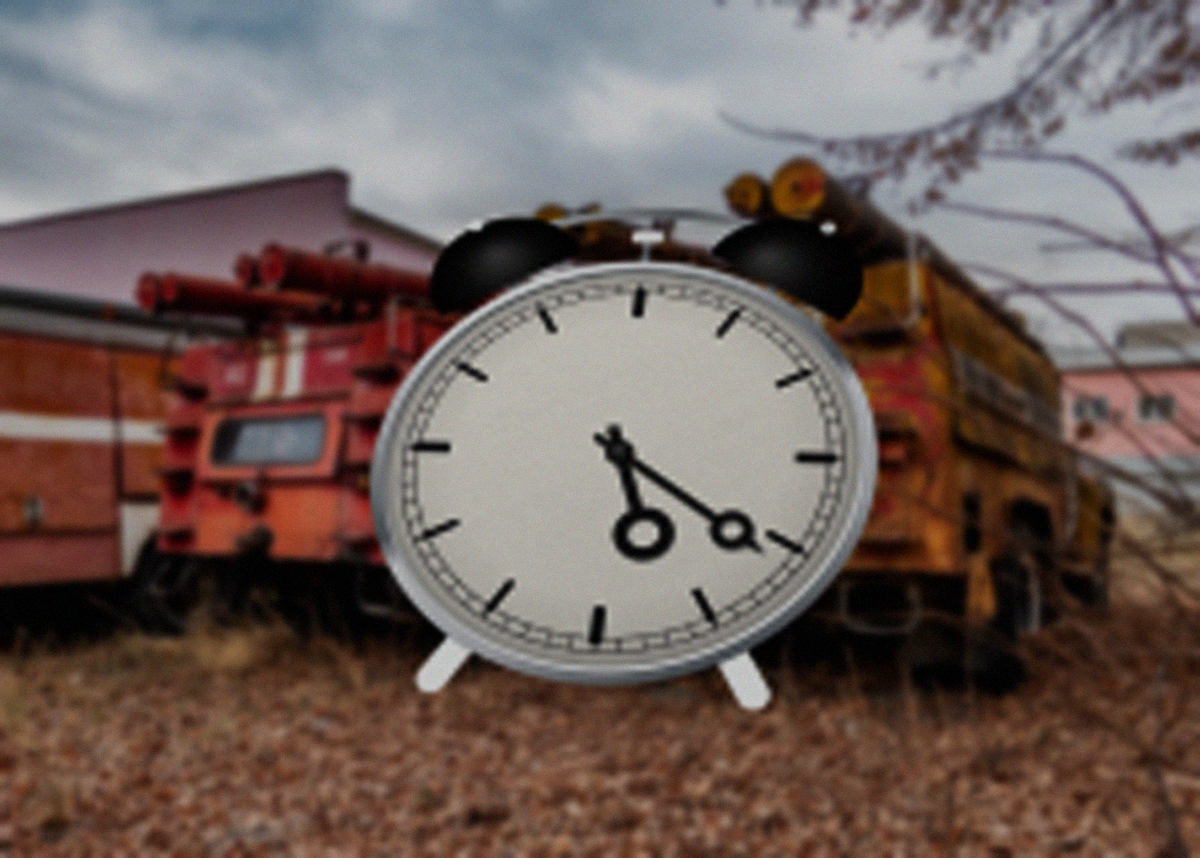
5:21
